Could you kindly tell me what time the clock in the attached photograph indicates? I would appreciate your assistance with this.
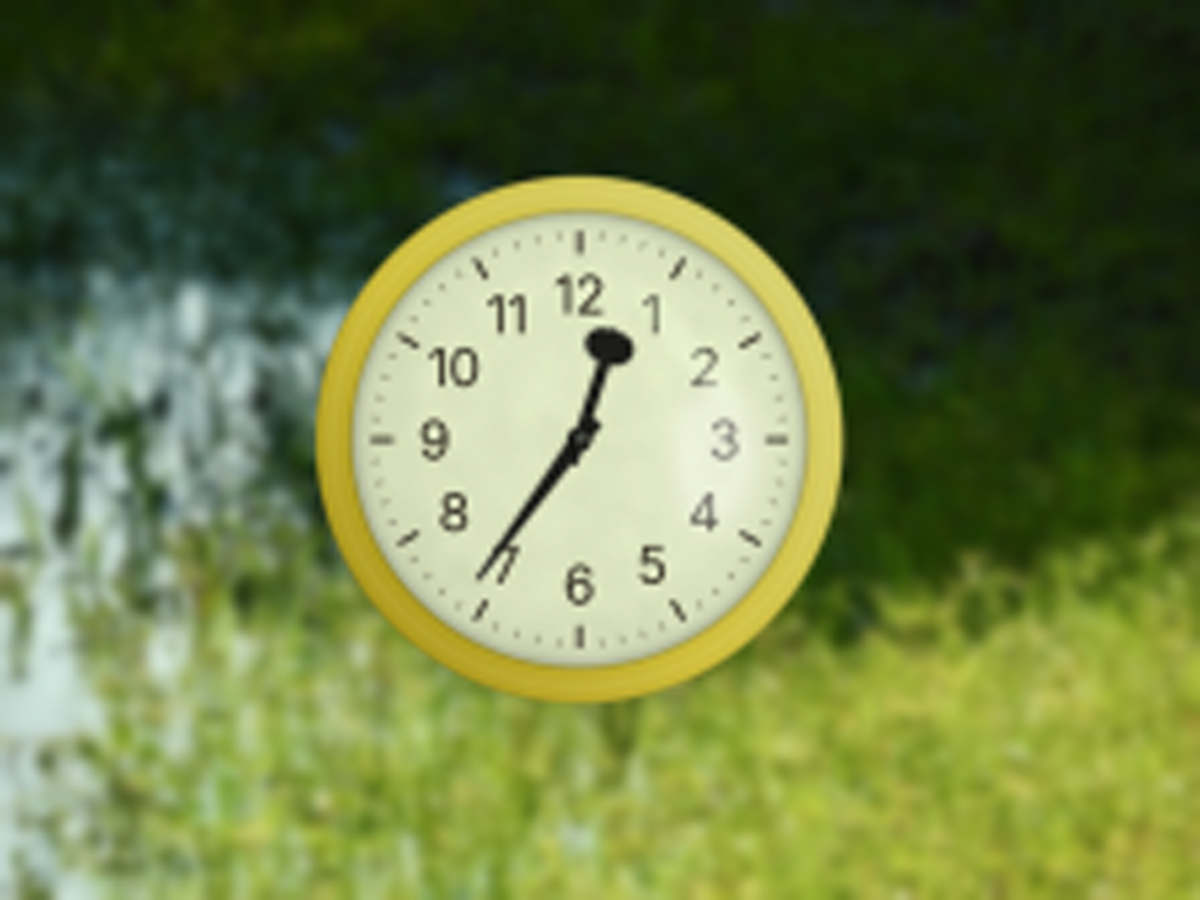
12:36
